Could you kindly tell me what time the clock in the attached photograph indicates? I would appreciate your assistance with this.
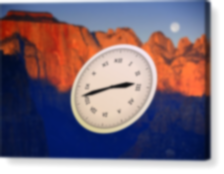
2:42
